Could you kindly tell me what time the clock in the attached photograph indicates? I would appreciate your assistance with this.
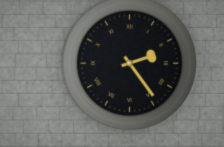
2:24
